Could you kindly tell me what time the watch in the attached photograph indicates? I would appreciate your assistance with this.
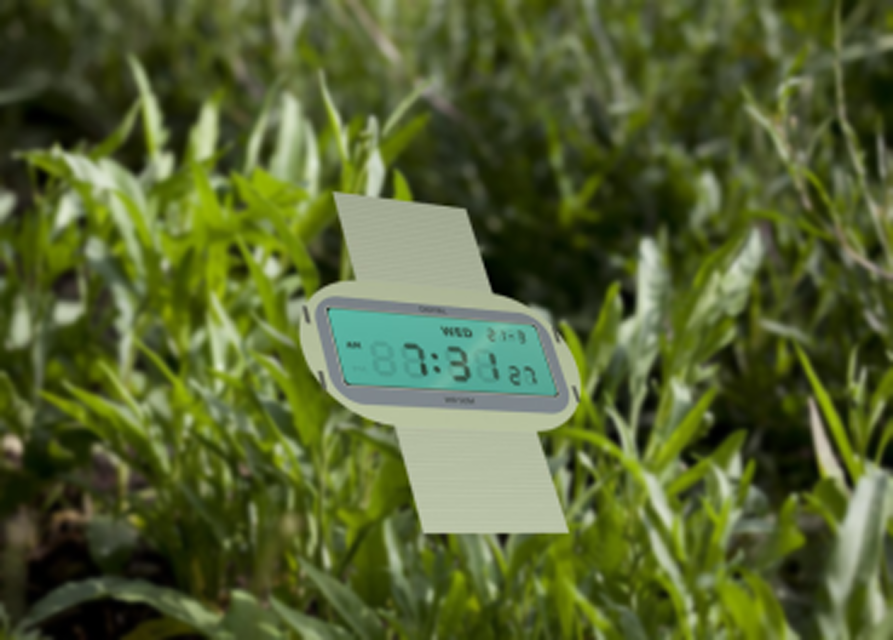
7:31:27
